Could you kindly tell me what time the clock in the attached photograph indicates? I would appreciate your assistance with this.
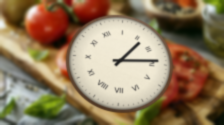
2:19
